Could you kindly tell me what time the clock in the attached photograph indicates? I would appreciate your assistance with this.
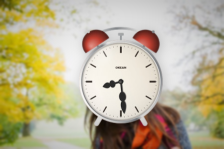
8:29
